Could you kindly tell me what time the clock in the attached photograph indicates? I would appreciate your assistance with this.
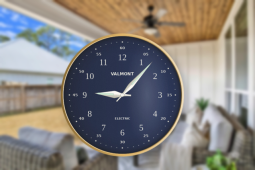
9:07
